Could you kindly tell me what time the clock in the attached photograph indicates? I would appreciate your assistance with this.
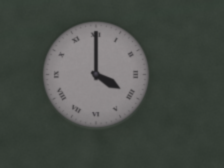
4:00
